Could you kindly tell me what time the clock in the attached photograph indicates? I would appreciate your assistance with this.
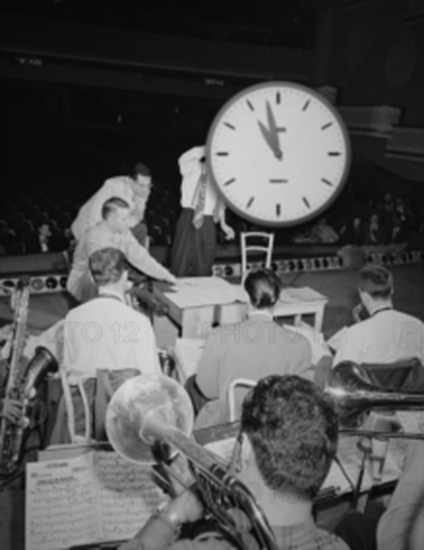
10:58
